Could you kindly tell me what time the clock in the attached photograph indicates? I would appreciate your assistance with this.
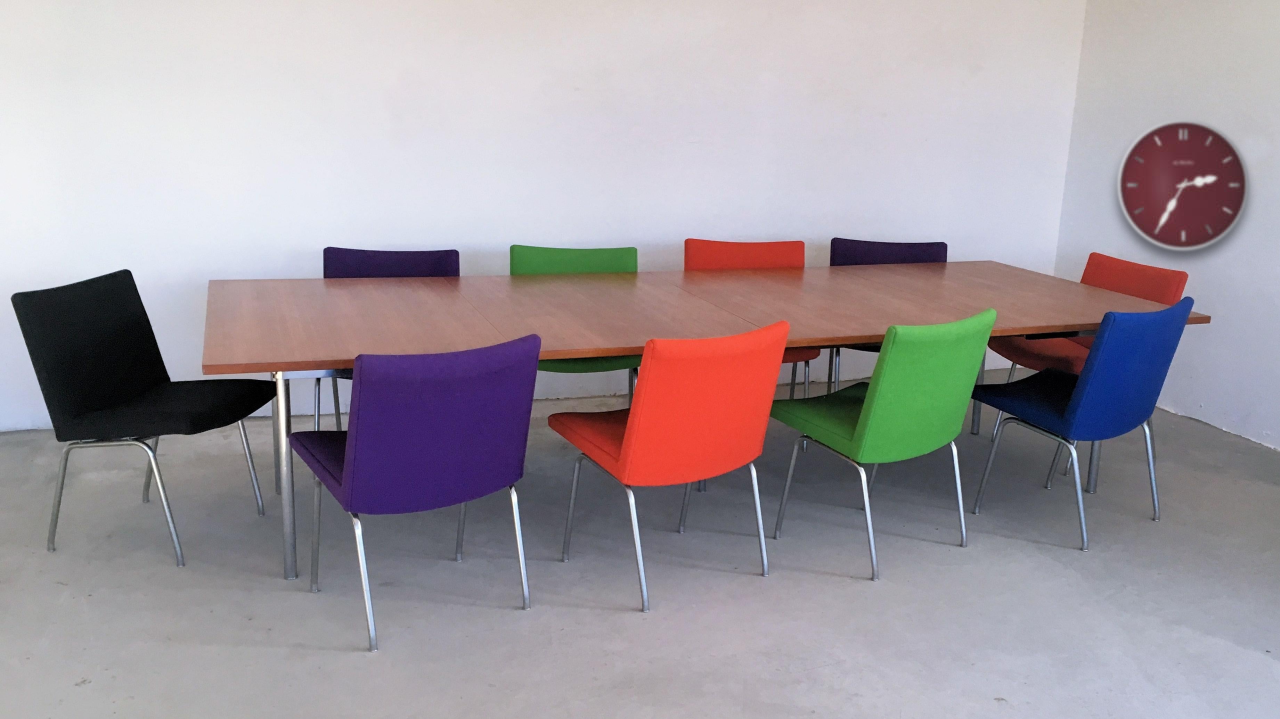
2:35
